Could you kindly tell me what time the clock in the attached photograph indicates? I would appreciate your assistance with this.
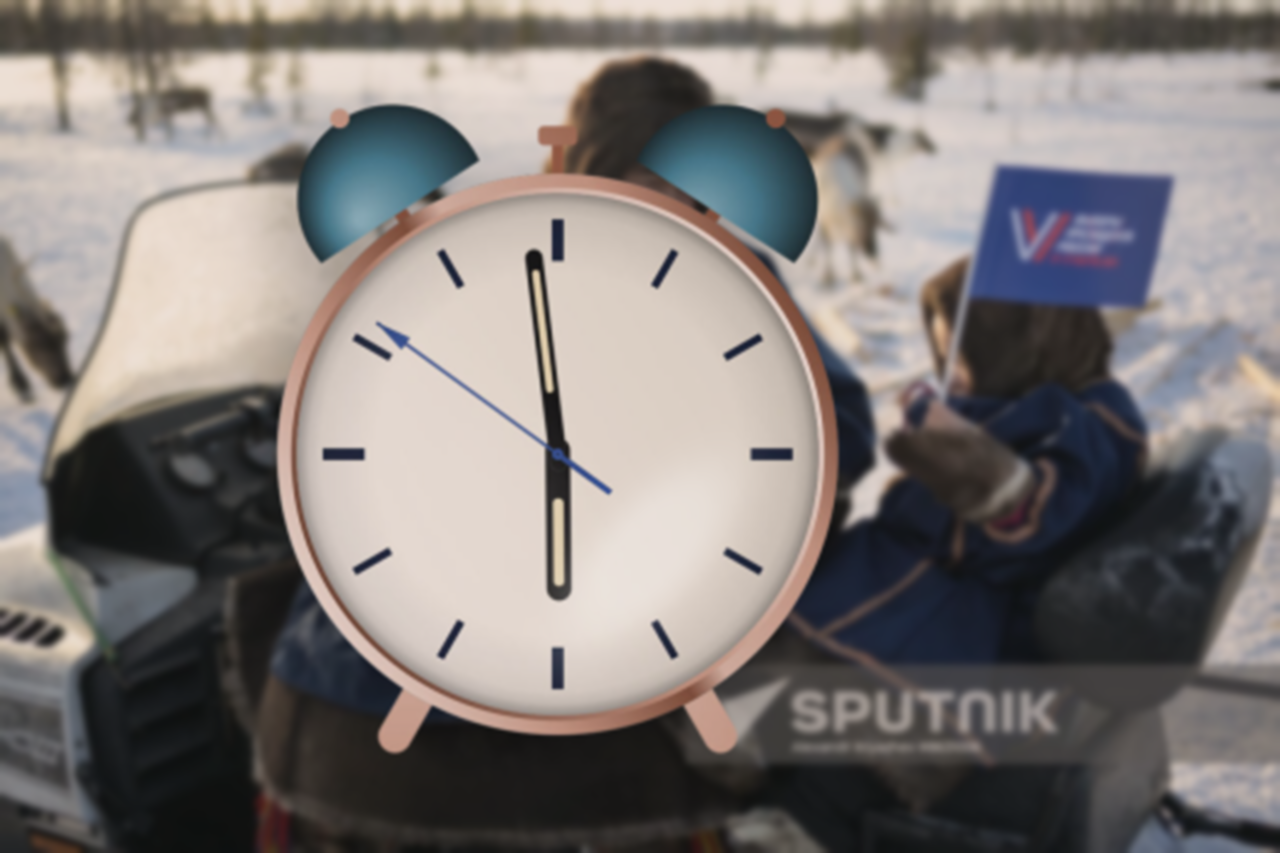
5:58:51
